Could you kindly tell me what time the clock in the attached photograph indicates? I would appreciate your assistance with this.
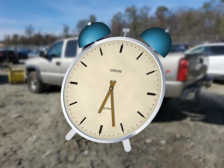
6:27
